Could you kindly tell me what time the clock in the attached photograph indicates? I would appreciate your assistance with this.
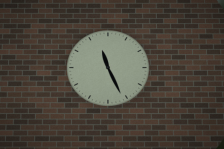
11:26
